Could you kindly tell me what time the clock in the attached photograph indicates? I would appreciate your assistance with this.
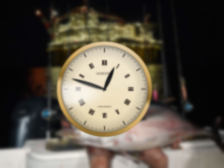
12:48
